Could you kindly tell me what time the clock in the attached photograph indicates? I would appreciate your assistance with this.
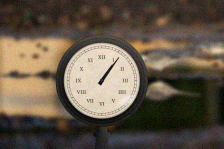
1:06
